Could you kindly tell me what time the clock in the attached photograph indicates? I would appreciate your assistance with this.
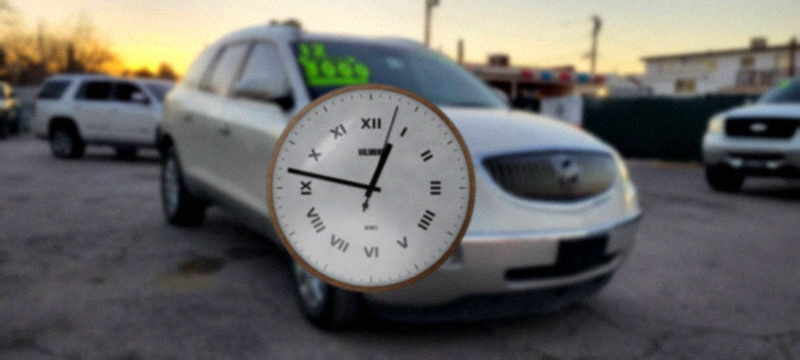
12:47:03
